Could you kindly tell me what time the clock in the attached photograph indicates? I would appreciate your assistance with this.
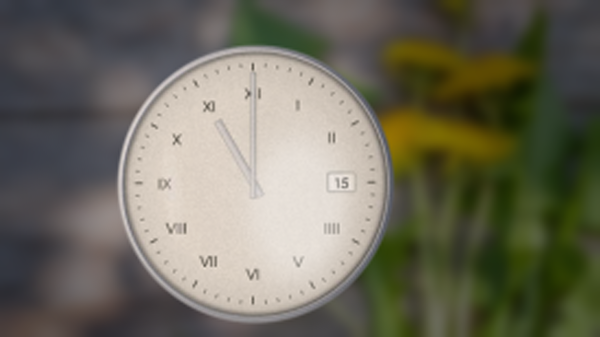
11:00
